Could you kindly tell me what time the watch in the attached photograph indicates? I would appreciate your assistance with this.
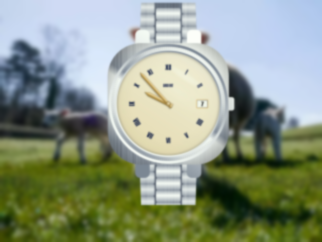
9:53
